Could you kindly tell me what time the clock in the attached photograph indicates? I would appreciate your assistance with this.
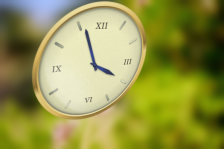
3:56
